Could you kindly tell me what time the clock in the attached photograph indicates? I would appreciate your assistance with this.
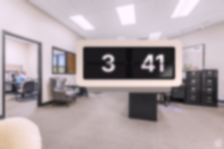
3:41
